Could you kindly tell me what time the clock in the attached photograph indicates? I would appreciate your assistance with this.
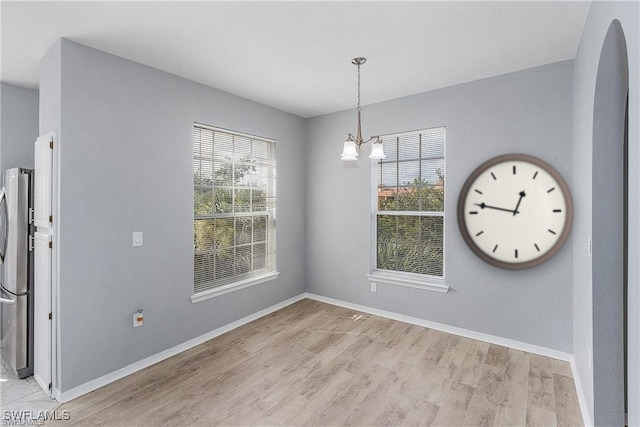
12:47
